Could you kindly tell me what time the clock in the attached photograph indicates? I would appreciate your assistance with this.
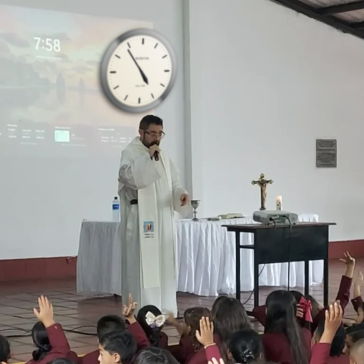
4:54
